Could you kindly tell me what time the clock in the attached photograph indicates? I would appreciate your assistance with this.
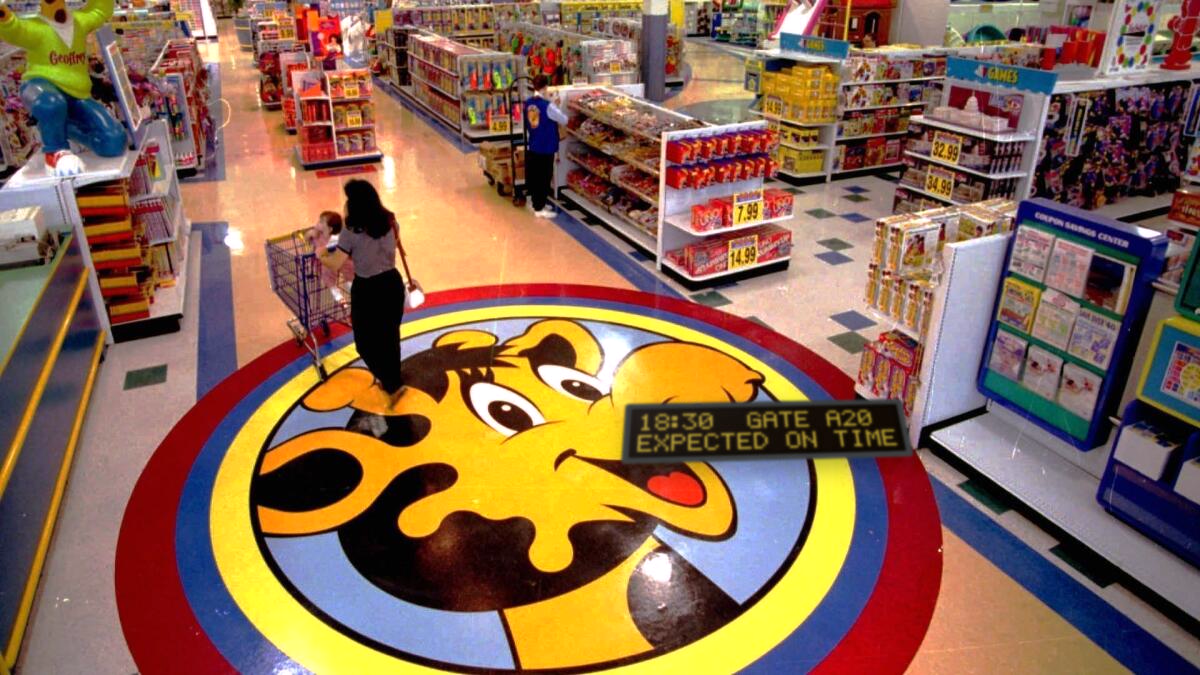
18:30
